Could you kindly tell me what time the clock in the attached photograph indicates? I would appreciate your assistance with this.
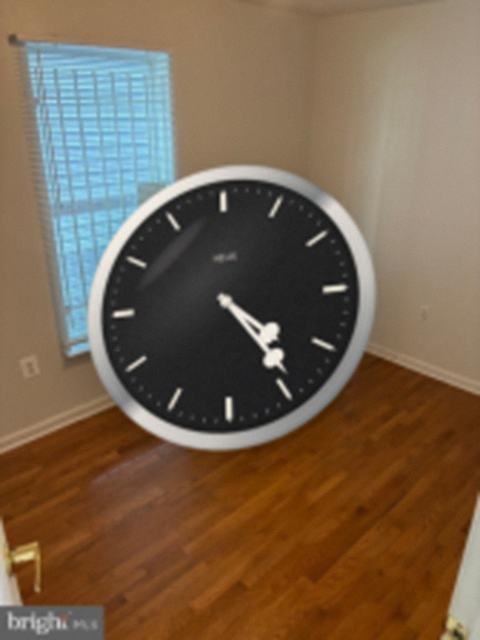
4:24
